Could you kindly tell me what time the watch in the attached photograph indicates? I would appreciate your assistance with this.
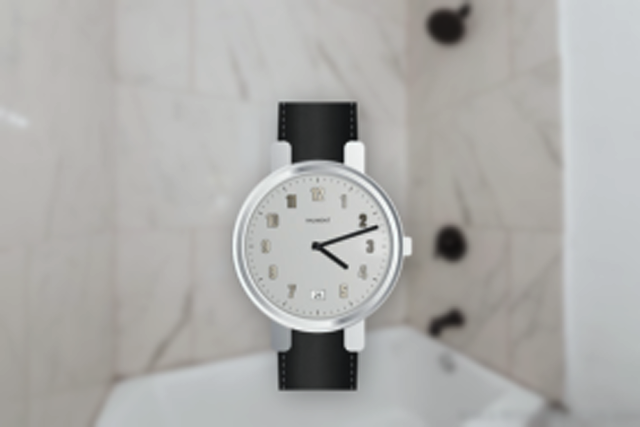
4:12
